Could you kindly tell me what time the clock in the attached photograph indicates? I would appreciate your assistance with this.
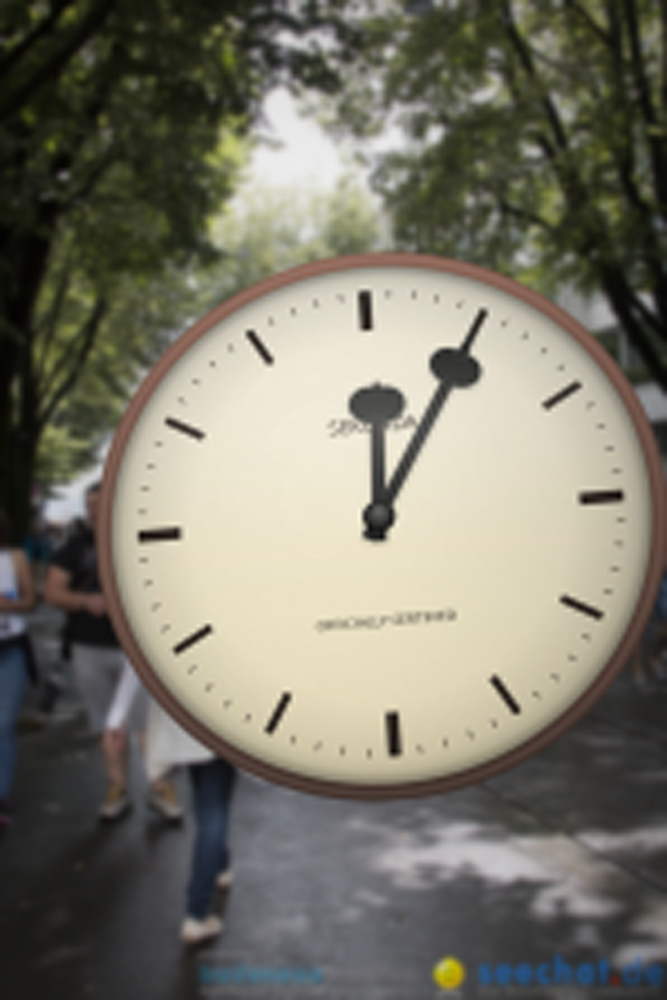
12:05
